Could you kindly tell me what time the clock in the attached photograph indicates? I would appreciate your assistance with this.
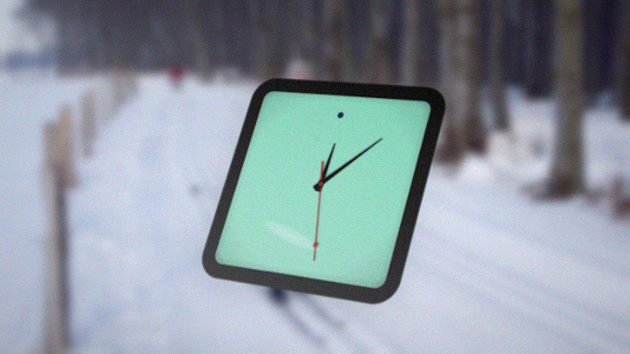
12:07:28
